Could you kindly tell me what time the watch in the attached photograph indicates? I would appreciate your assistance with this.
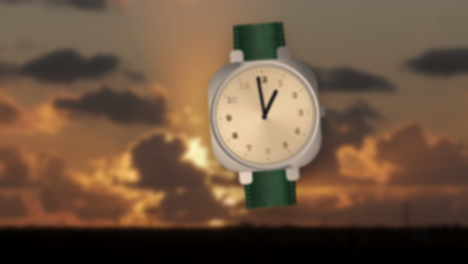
12:59
